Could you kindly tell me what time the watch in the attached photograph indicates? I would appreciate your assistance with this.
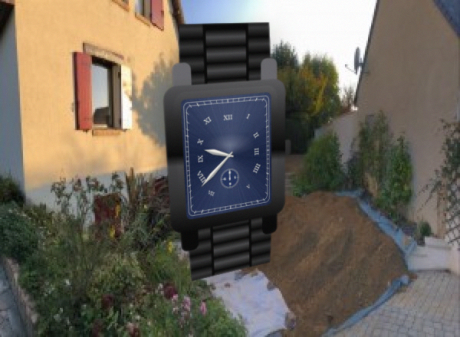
9:38
